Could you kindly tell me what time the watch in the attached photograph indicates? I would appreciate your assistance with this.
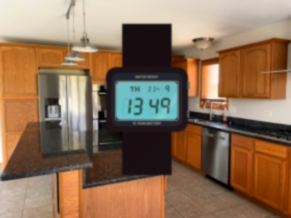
13:49
